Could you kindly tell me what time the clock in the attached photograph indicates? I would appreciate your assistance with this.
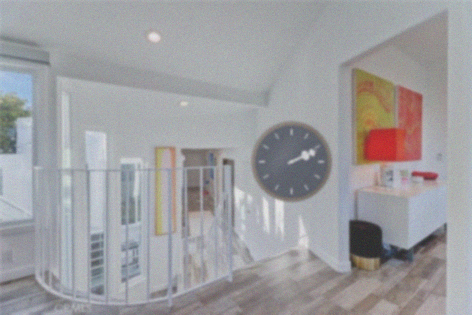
2:11
